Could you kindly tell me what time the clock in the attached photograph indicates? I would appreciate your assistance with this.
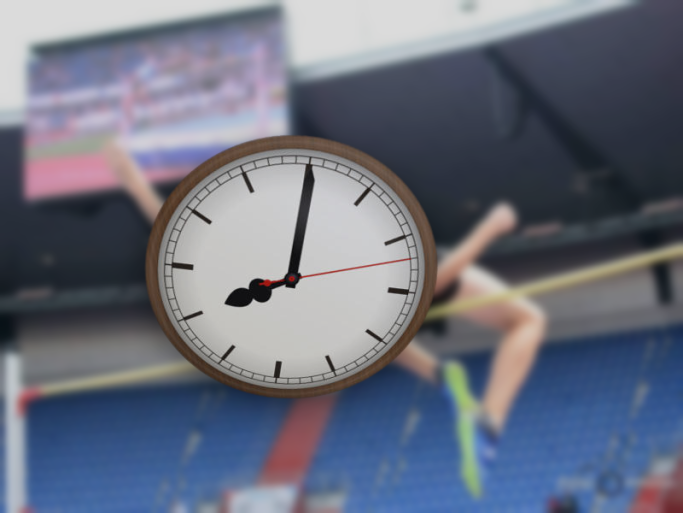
8:00:12
